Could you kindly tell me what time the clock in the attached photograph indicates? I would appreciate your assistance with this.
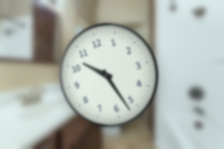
10:27
